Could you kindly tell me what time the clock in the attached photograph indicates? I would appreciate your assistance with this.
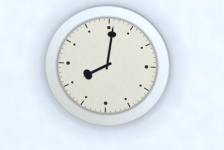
8:01
